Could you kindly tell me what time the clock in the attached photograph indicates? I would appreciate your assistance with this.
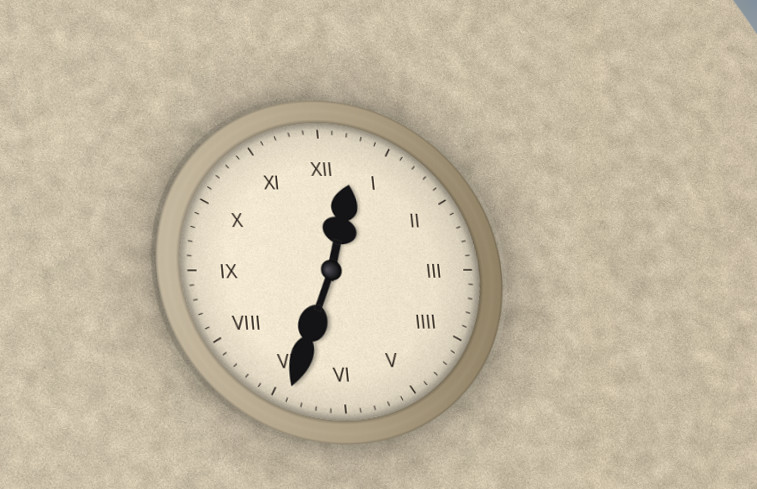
12:34
